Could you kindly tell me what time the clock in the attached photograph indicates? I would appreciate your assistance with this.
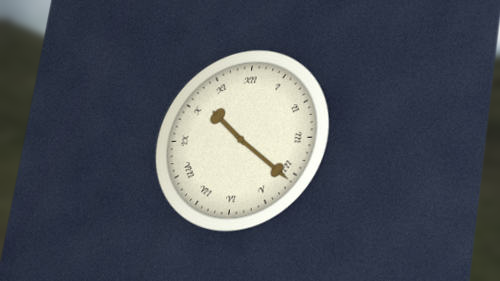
10:21
